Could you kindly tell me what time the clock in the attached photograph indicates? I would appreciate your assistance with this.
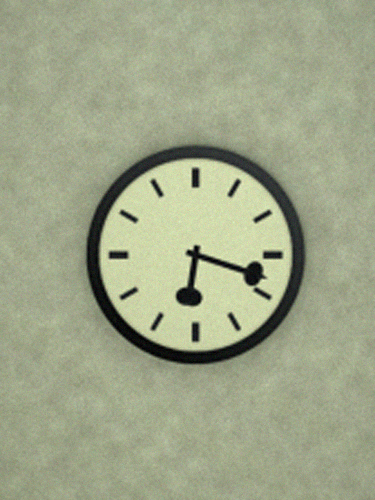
6:18
